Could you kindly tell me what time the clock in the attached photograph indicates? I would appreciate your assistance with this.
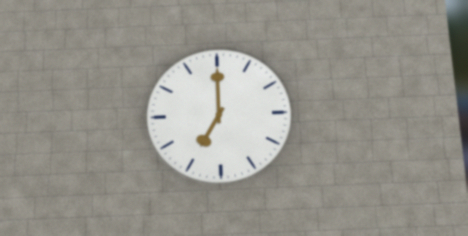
7:00
